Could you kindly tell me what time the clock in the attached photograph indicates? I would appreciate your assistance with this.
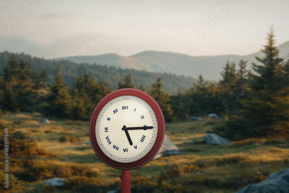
5:15
